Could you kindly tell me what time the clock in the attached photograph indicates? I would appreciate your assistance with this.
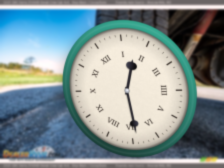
1:34
